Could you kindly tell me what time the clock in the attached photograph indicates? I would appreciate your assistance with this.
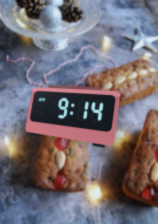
9:14
